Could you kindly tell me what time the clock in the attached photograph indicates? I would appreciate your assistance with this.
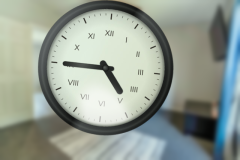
4:45
